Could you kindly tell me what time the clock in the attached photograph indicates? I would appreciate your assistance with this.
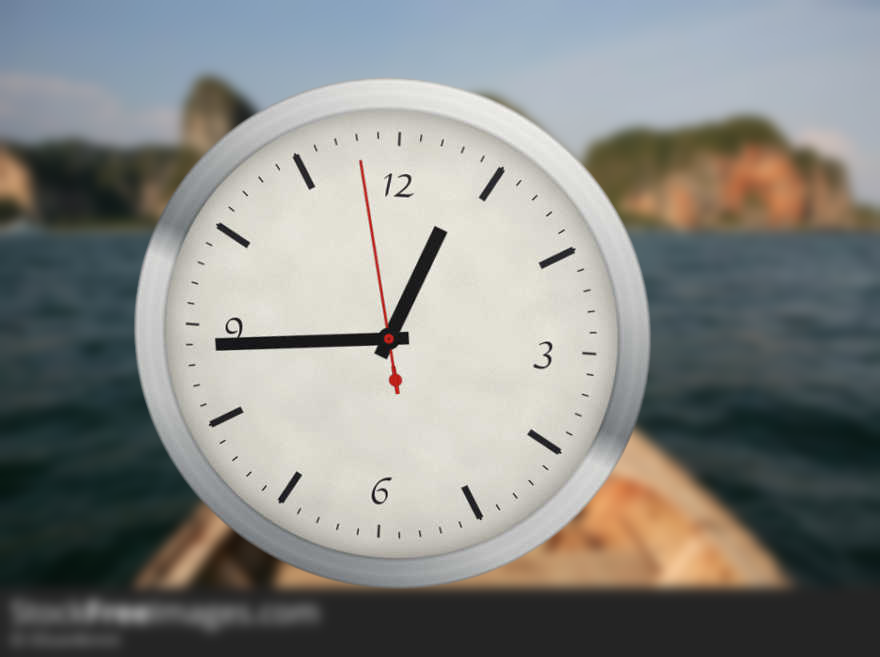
12:43:58
